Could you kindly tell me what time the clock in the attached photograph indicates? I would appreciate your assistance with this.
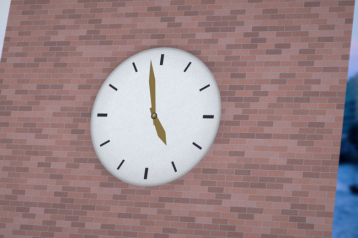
4:58
